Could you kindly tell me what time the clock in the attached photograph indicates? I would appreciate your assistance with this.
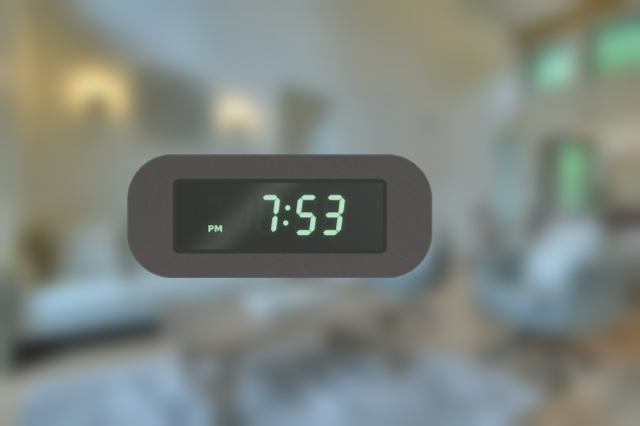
7:53
